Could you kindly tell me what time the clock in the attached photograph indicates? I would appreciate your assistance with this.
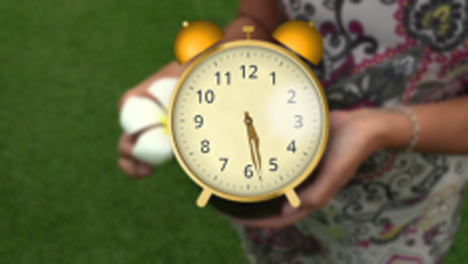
5:28
